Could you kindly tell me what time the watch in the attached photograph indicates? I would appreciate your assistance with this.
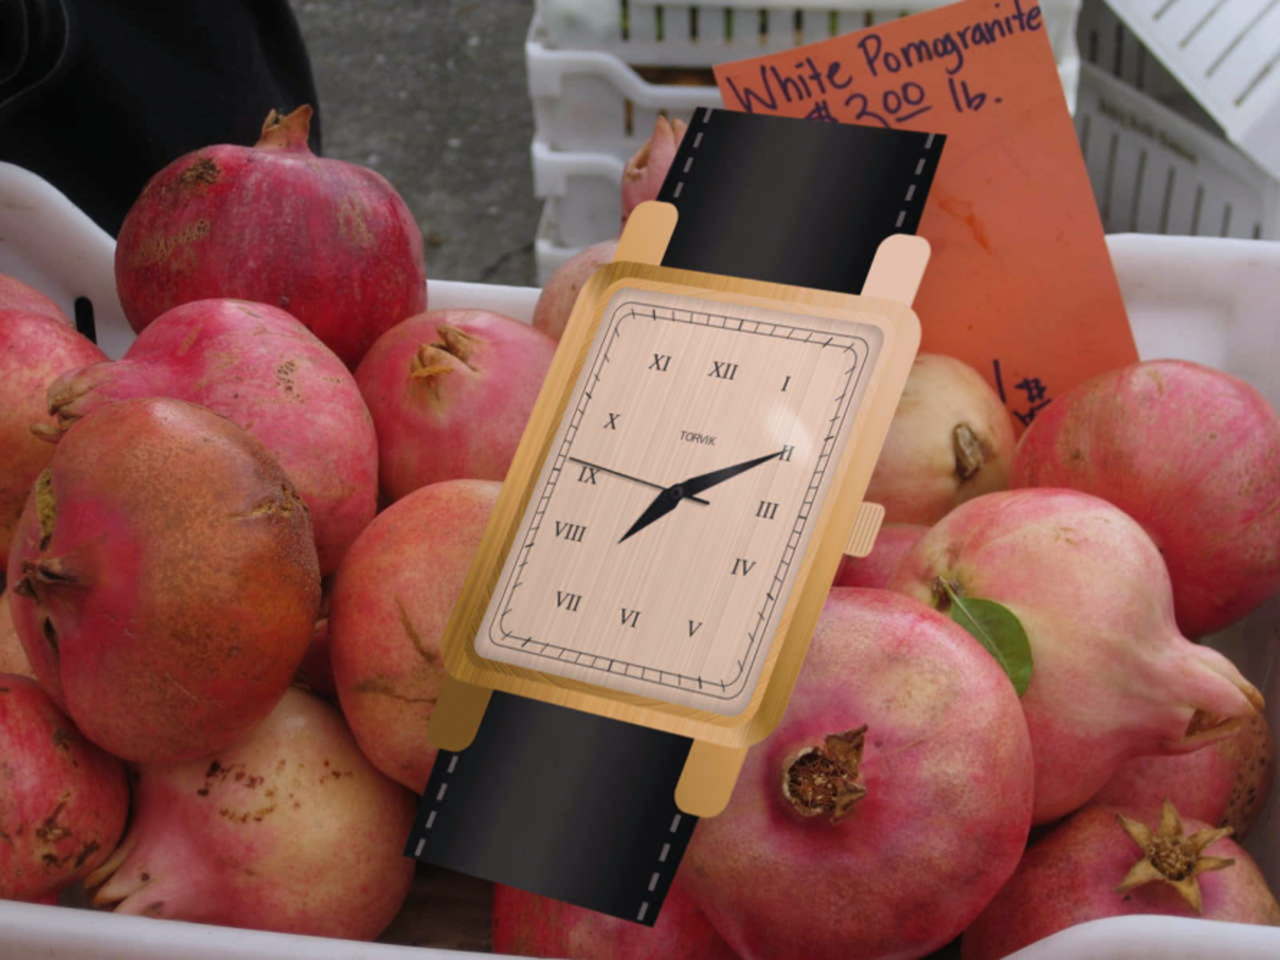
7:09:46
